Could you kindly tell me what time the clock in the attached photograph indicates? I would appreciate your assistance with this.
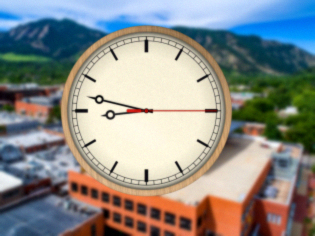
8:47:15
